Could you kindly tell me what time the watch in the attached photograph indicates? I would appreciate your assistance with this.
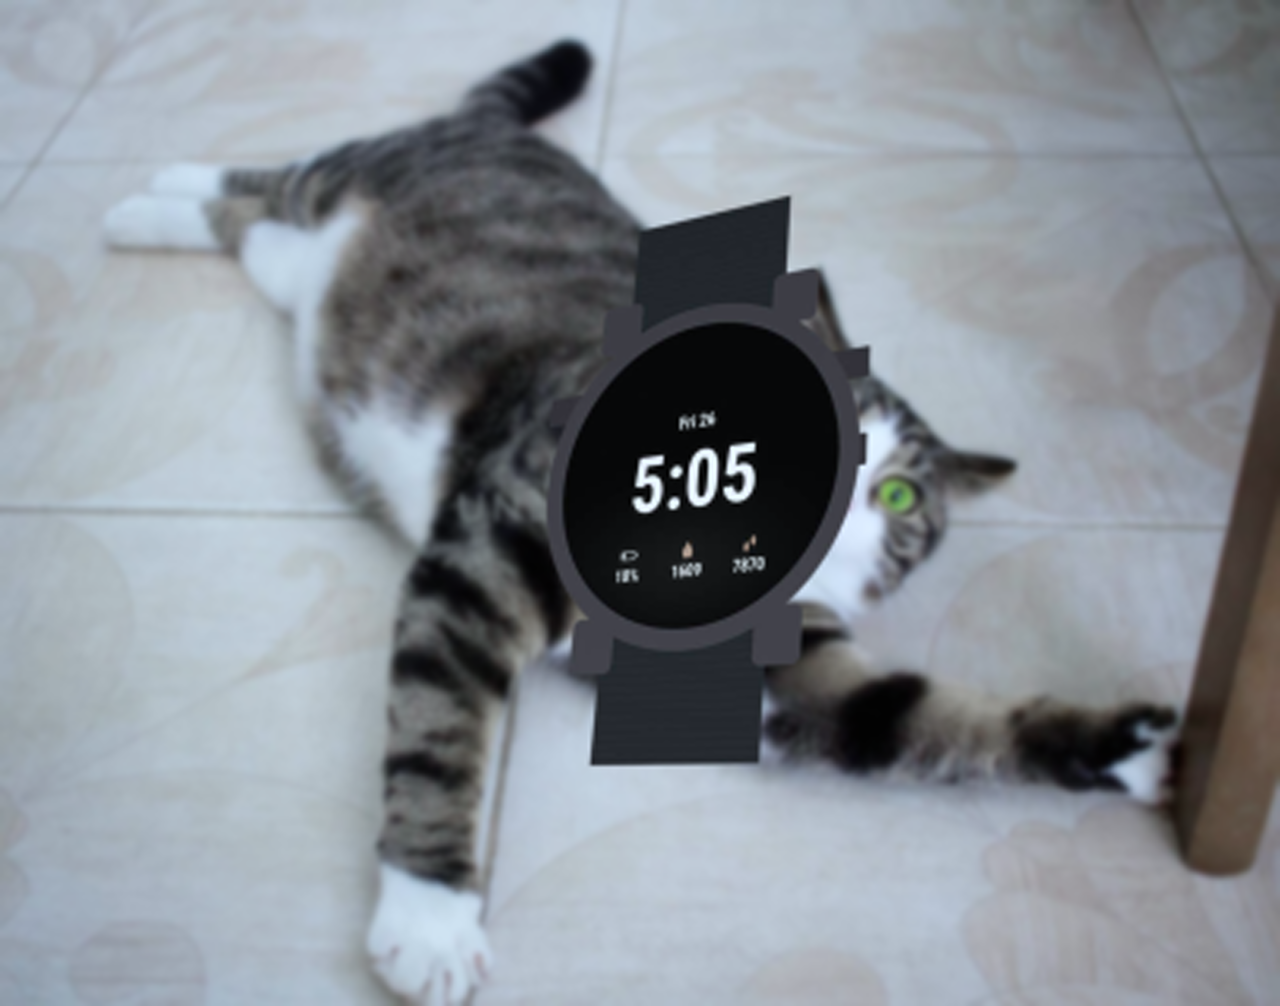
5:05
